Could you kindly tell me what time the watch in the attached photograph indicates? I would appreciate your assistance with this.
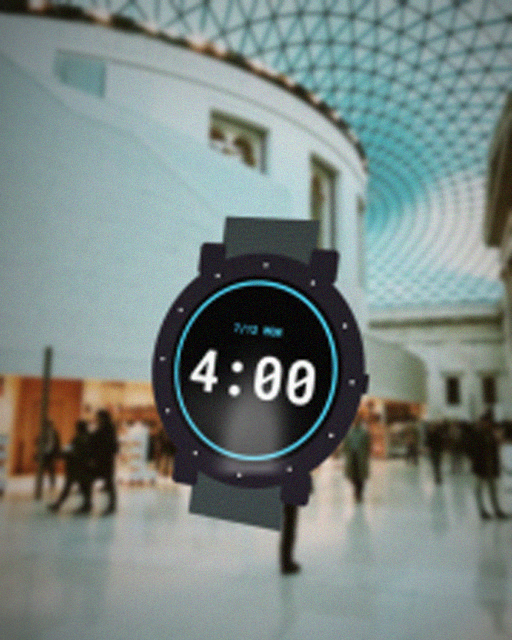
4:00
